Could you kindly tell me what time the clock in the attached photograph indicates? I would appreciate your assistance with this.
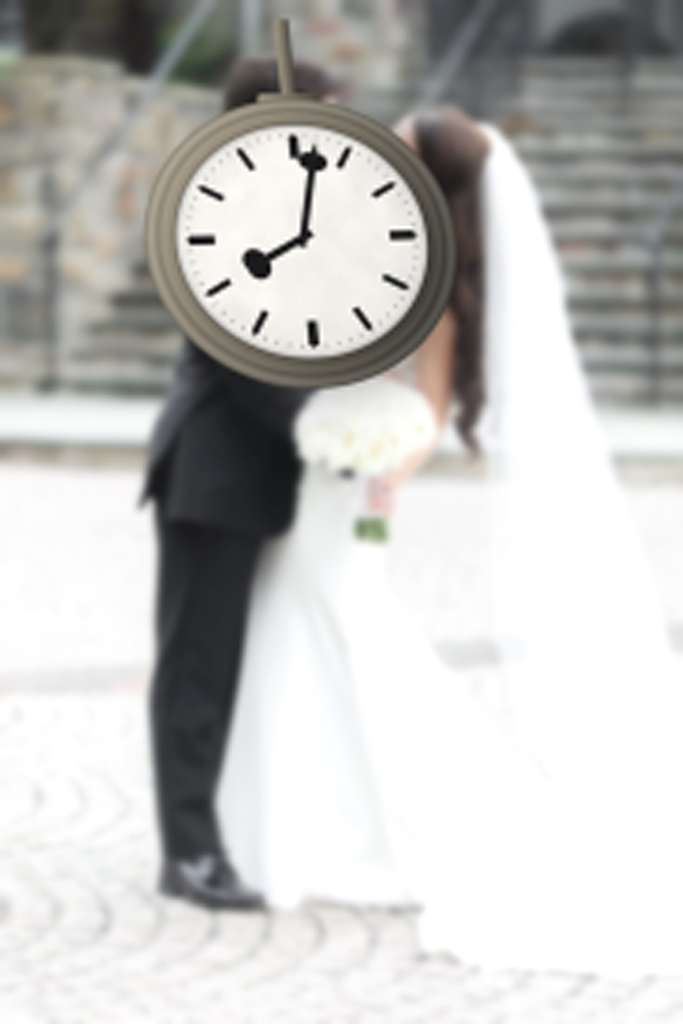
8:02
